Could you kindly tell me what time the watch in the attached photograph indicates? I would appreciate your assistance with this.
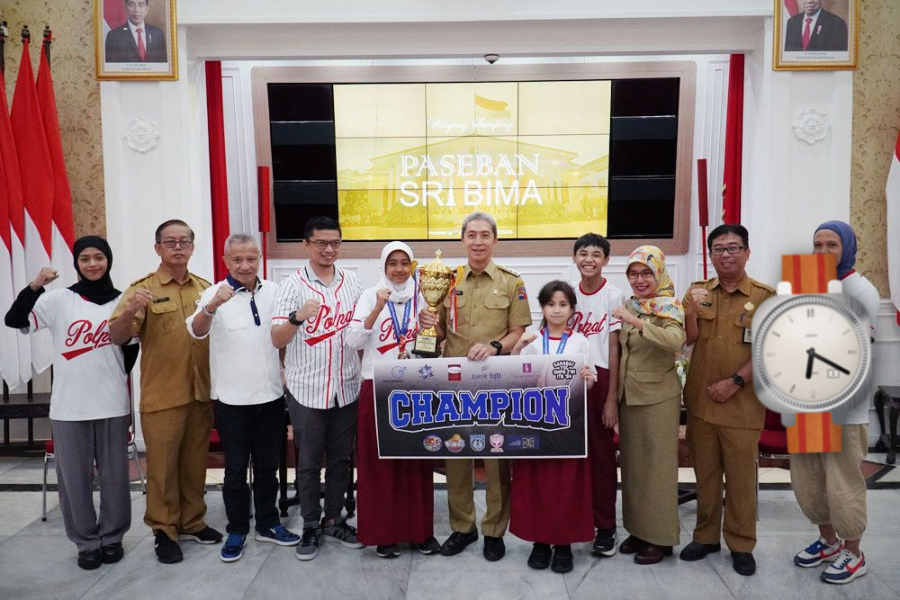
6:20
